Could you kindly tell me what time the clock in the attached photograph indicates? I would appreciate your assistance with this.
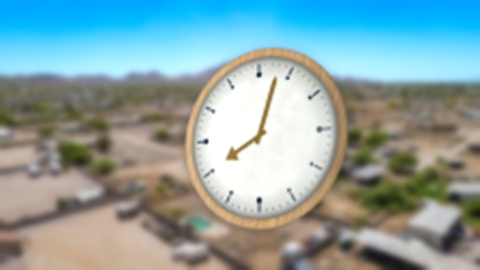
8:03
